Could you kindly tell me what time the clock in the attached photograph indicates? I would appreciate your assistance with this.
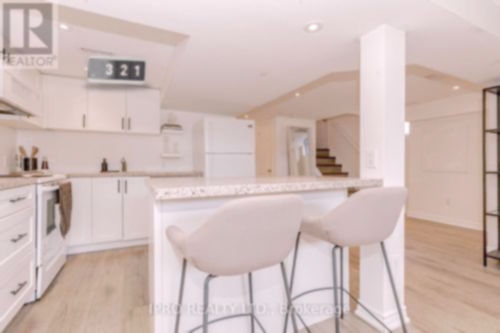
3:21
